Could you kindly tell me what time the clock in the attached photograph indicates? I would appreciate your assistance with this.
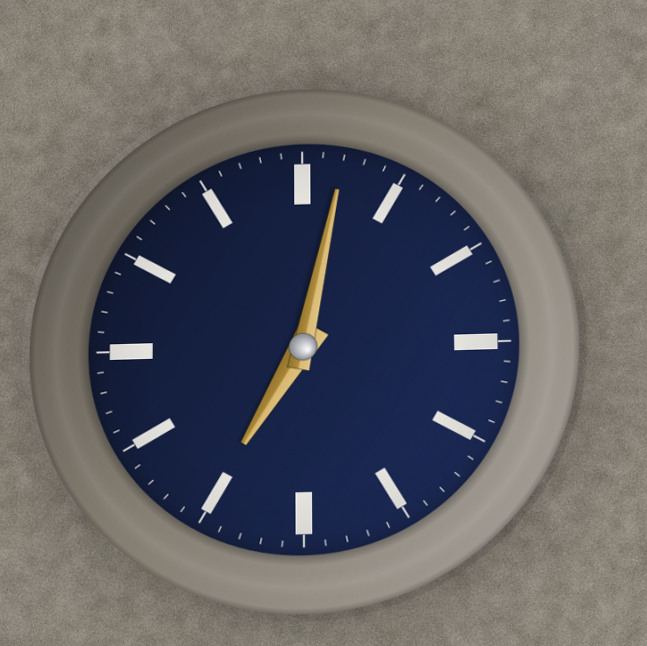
7:02
